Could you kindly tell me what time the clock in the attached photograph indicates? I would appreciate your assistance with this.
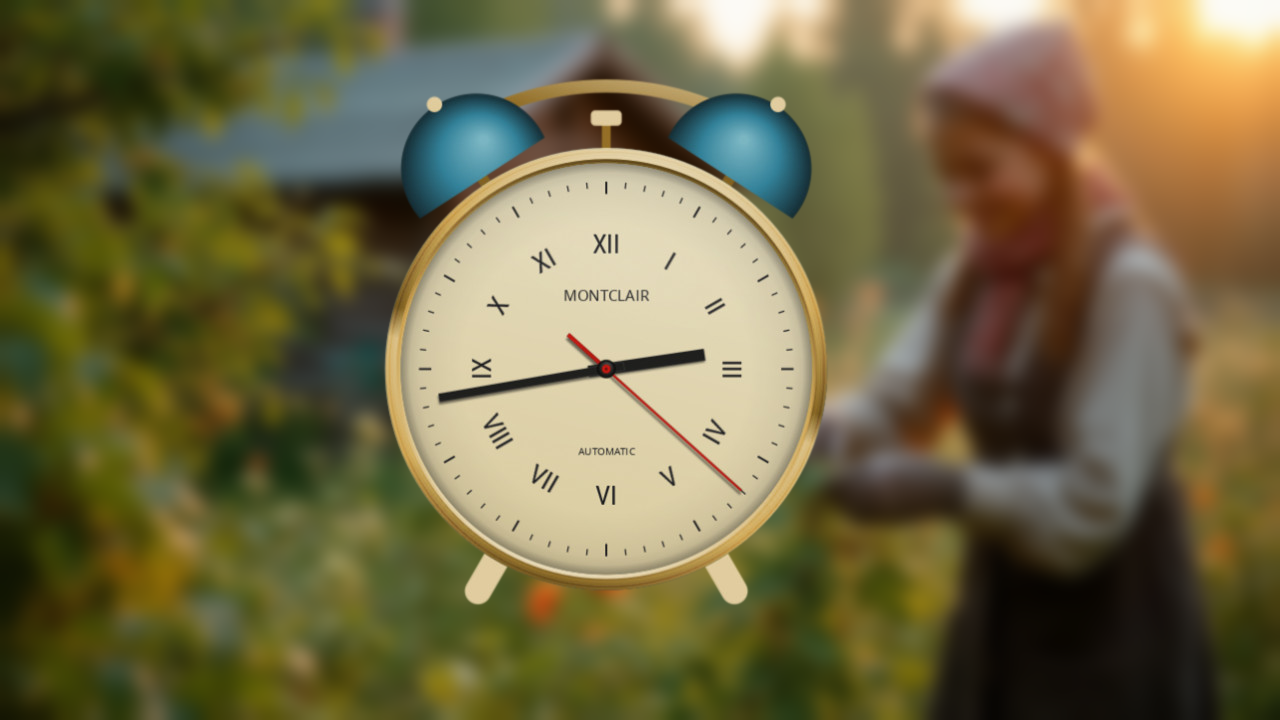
2:43:22
